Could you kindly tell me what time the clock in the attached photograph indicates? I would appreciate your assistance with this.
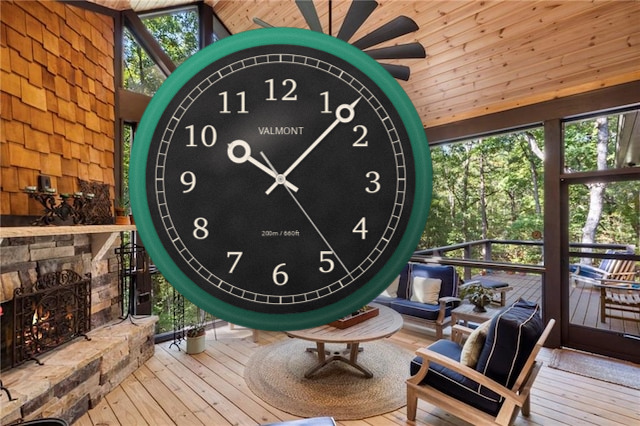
10:07:24
